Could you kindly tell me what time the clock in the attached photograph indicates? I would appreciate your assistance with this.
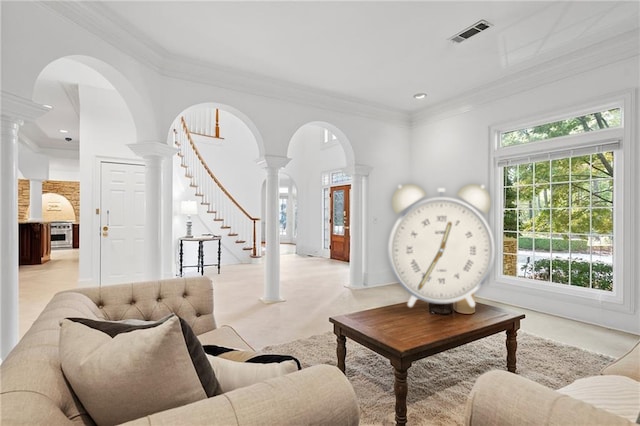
12:35
